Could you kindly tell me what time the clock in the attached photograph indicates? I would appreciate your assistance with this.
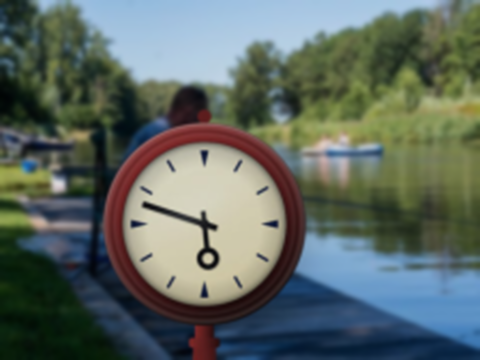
5:48
